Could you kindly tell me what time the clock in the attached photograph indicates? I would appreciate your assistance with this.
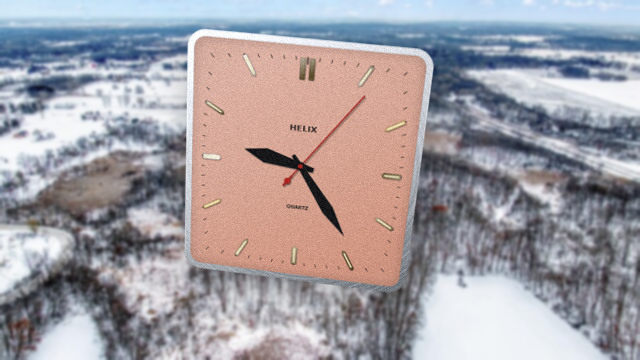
9:24:06
